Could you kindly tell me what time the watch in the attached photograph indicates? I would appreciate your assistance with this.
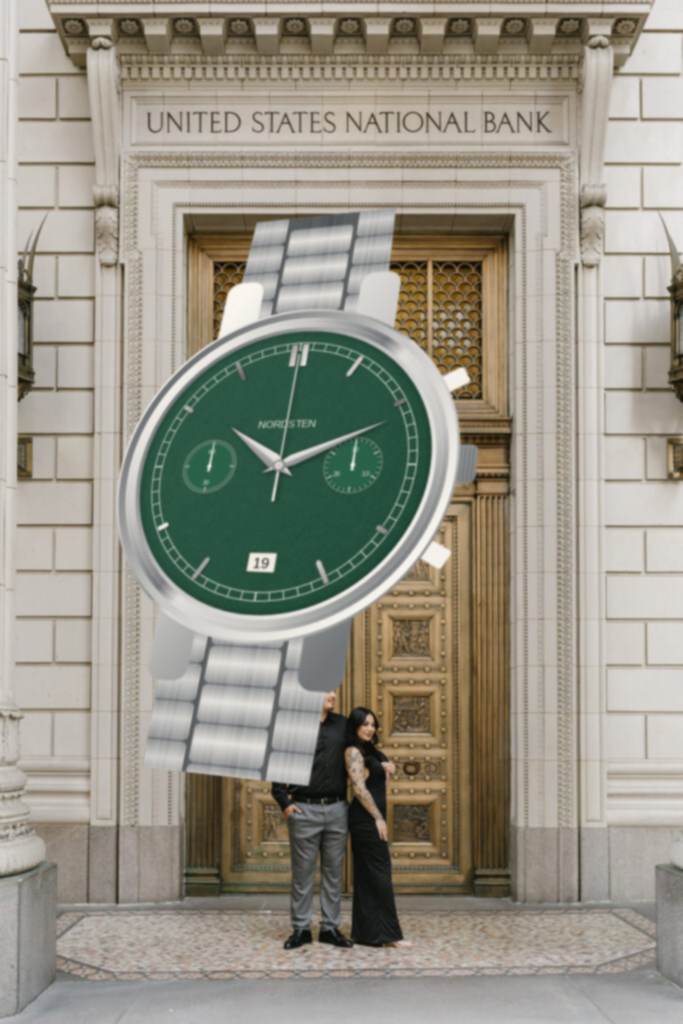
10:11
